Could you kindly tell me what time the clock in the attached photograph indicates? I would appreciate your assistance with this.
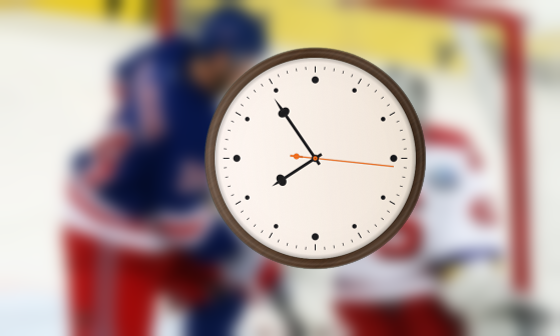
7:54:16
